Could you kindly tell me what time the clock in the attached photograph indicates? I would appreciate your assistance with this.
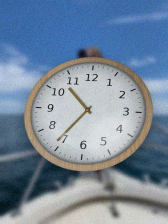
10:36
